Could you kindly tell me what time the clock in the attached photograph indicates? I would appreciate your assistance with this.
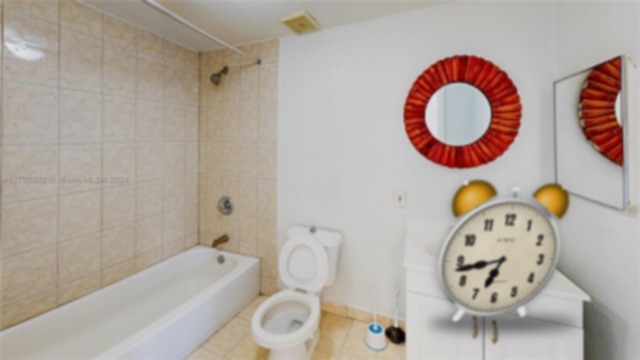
6:43
